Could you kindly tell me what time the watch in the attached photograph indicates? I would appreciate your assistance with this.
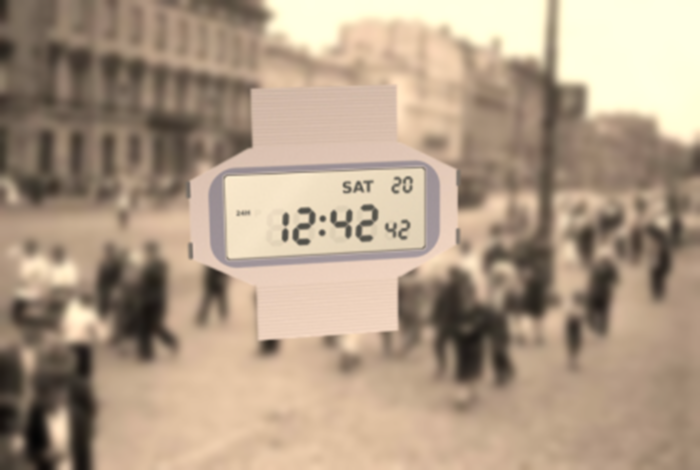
12:42:42
